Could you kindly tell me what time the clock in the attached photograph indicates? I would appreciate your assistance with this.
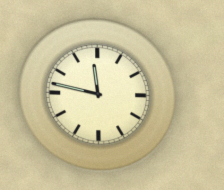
11:47
